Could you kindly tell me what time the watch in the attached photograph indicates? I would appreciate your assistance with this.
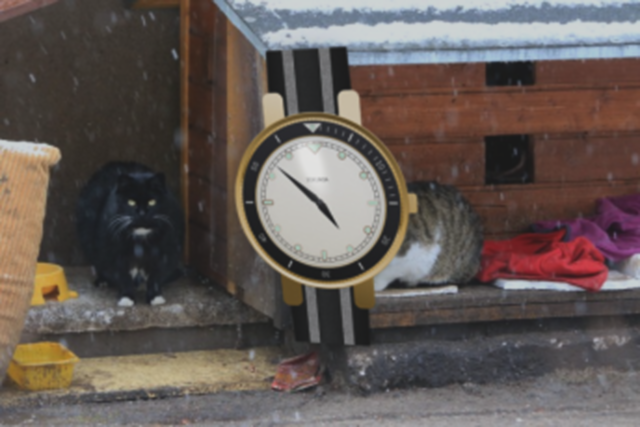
4:52
